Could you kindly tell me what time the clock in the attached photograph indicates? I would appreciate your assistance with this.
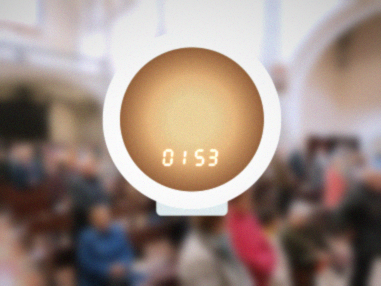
1:53
